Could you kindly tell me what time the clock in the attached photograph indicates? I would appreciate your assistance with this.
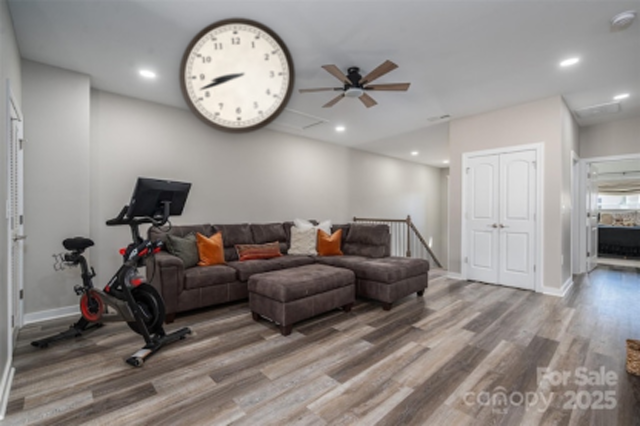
8:42
